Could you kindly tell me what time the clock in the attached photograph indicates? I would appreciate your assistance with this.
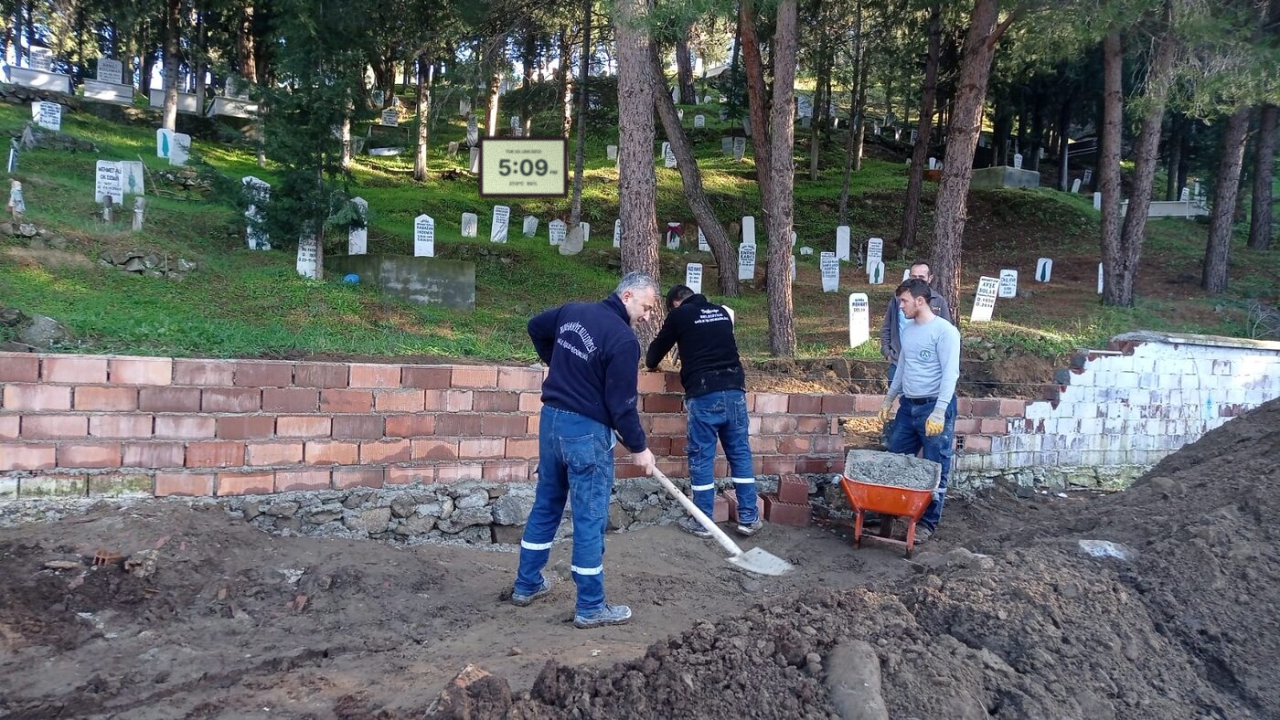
5:09
